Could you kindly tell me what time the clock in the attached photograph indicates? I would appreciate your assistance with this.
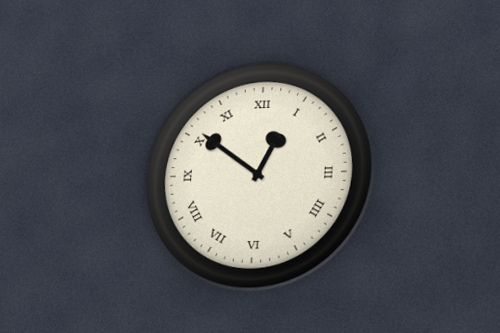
12:51
